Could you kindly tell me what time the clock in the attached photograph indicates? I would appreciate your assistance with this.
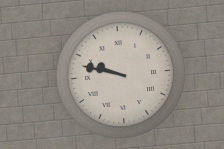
9:48
